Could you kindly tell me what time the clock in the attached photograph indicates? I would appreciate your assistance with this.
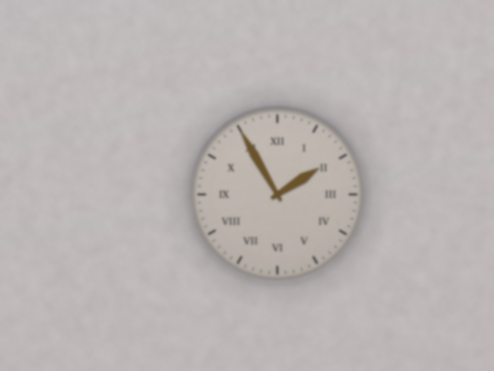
1:55
